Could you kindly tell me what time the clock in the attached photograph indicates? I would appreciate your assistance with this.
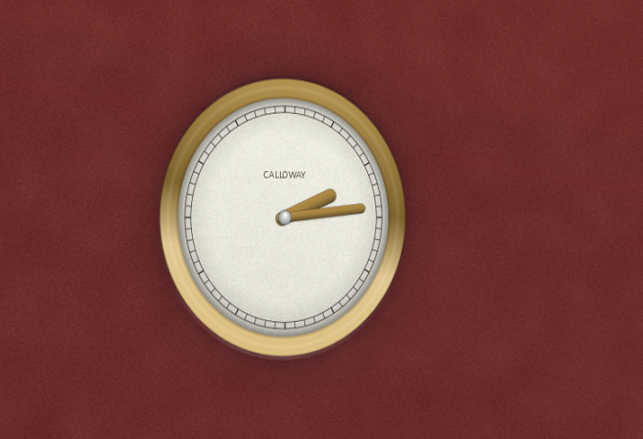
2:14
